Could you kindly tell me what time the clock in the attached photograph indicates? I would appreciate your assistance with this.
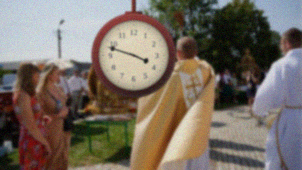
3:48
